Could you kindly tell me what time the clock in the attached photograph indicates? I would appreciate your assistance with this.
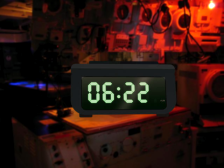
6:22
